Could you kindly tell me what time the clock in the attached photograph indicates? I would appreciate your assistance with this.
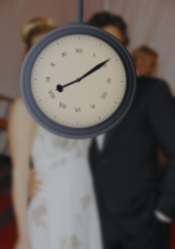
8:09
